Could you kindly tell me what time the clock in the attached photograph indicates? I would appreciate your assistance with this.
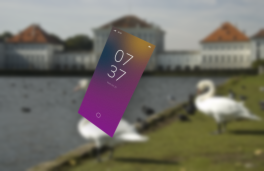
7:37
